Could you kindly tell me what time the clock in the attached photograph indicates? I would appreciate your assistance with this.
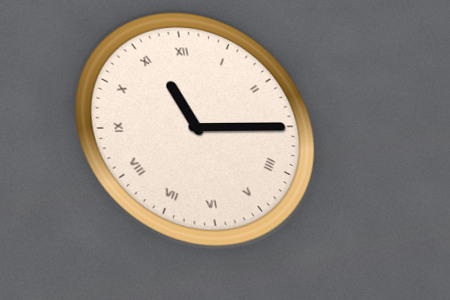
11:15
